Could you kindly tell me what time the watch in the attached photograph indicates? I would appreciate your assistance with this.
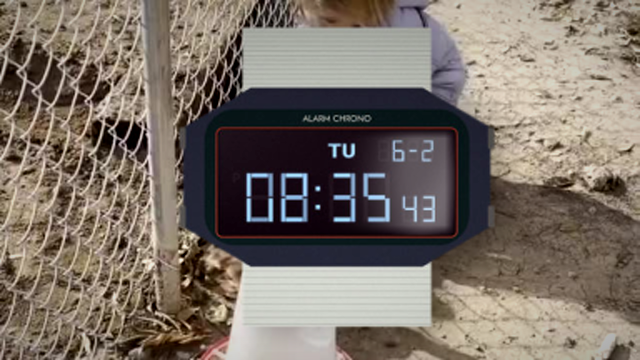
8:35:43
